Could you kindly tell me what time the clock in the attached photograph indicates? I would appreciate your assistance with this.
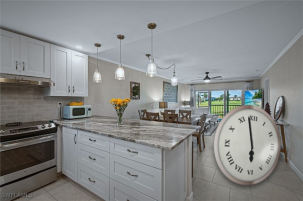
5:58
